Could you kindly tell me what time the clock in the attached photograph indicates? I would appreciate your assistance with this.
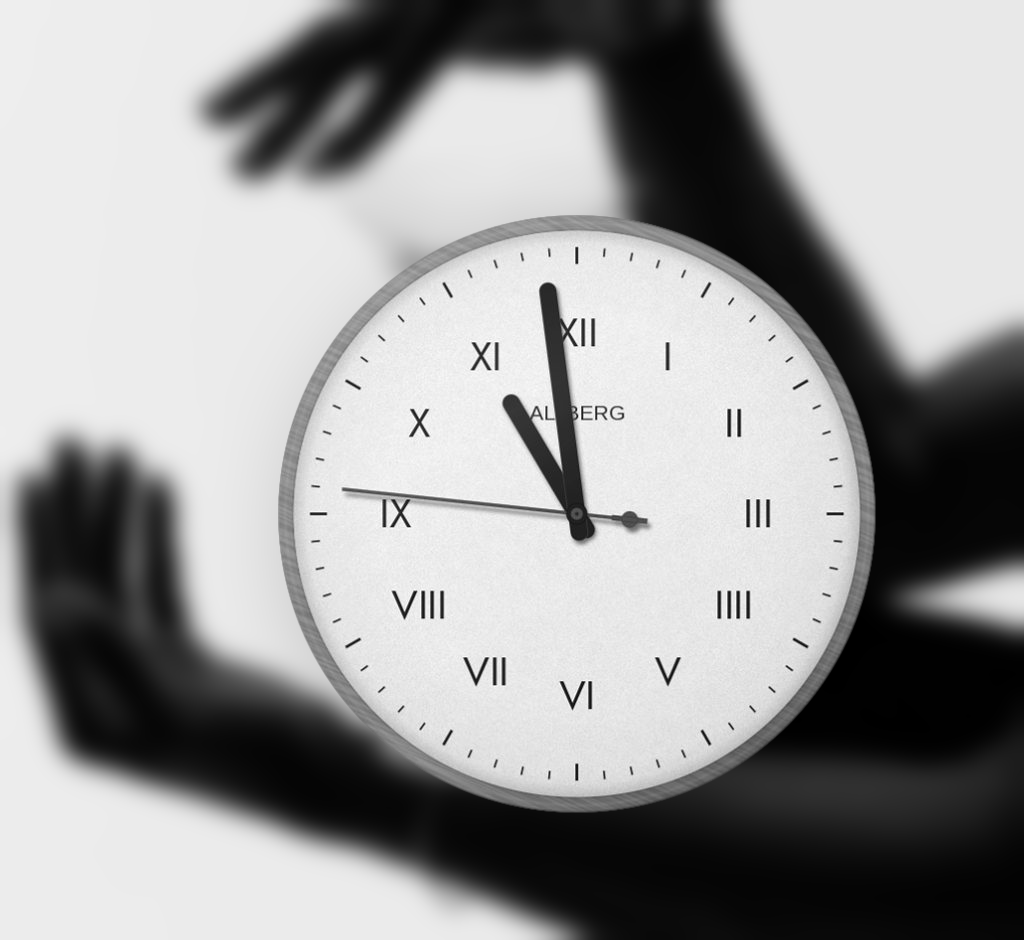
10:58:46
